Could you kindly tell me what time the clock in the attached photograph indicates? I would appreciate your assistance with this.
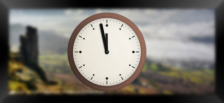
11:58
